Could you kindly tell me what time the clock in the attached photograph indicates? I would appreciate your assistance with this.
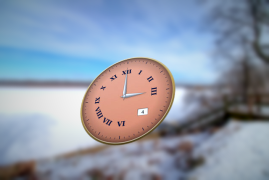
3:00
